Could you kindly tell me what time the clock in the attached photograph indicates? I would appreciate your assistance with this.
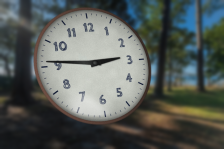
2:46
